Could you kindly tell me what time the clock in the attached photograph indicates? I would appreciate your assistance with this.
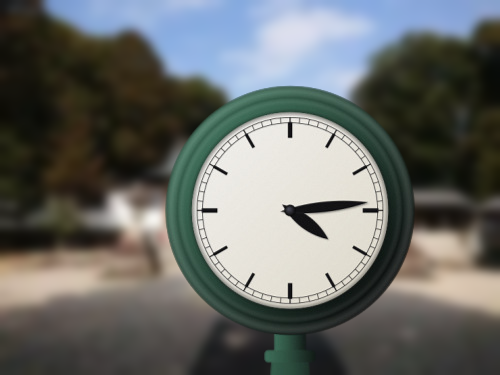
4:14
